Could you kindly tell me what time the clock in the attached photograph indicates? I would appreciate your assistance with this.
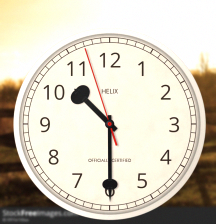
10:29:57
